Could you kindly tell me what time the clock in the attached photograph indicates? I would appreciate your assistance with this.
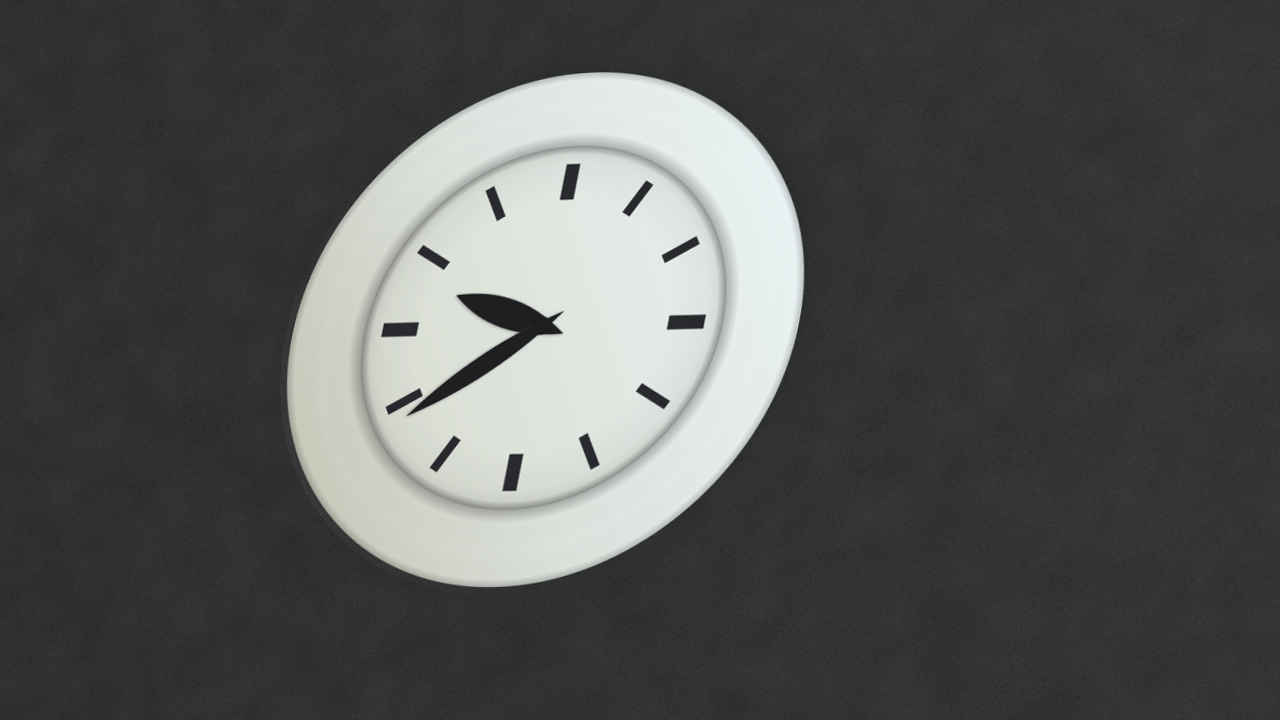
9:39
